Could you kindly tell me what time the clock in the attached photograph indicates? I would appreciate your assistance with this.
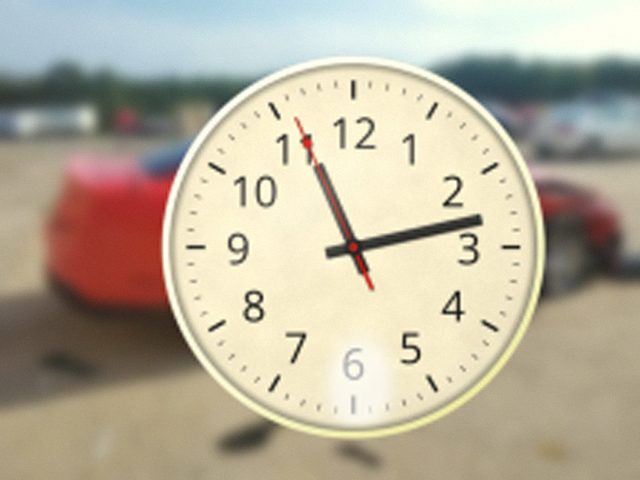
11:12:56
